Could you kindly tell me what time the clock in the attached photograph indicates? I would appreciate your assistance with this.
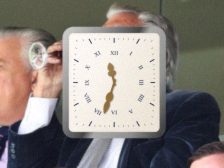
11:33
